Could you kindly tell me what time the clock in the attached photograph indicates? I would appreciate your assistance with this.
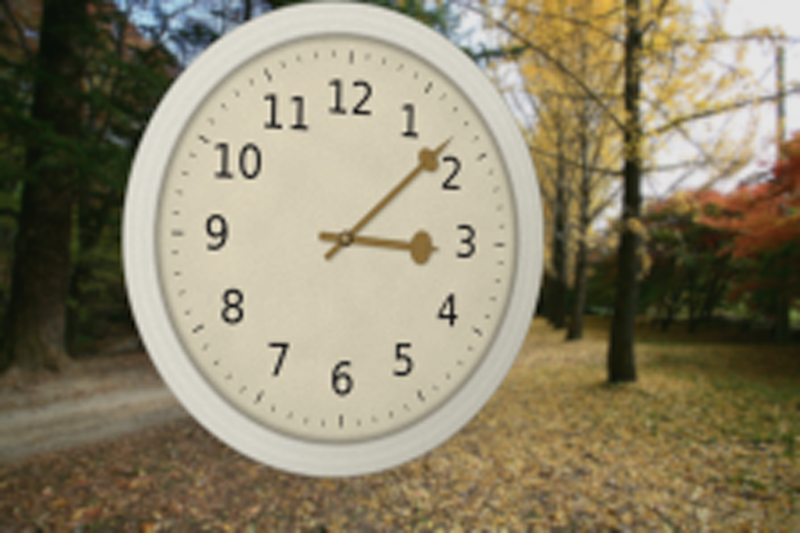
3:08
